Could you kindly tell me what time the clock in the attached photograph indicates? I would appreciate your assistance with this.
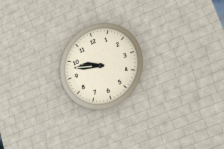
9:48
